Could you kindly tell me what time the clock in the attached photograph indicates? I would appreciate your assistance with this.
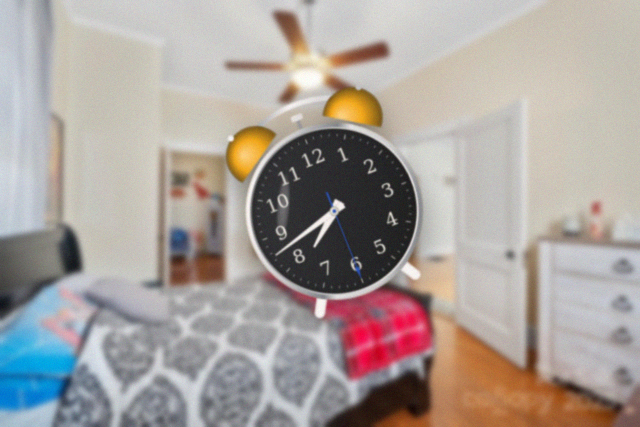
7:42:30
